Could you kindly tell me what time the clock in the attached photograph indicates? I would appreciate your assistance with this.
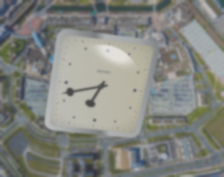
6:42
